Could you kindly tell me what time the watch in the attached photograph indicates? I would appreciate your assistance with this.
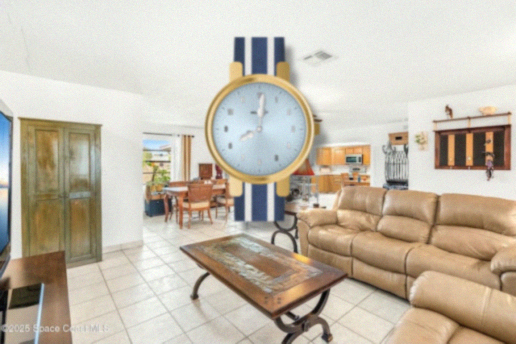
8:01
